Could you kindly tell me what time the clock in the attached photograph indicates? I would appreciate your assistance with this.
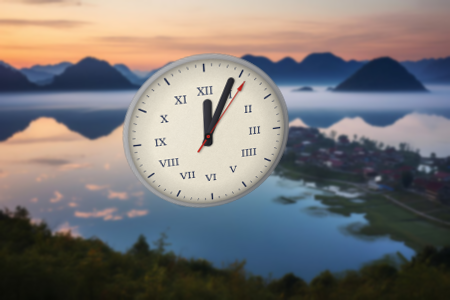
12:04:06
